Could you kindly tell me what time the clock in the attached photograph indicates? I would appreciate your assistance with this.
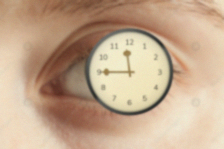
11:45
